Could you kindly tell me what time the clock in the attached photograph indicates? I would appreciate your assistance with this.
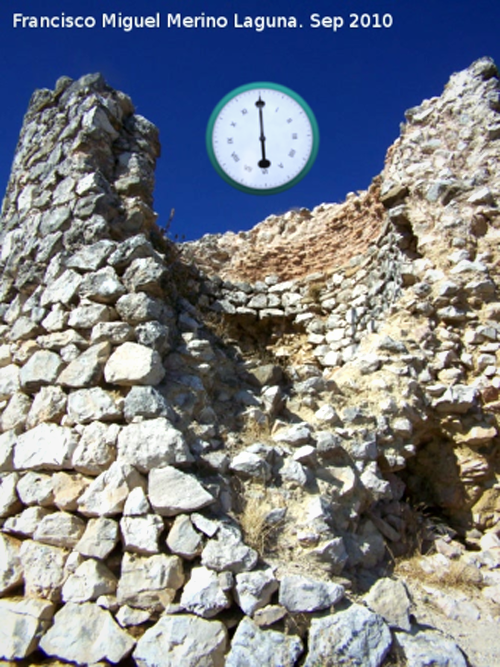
6:00
